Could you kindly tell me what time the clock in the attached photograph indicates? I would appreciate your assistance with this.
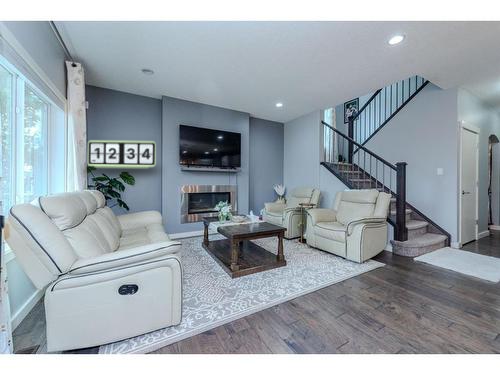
12:34
